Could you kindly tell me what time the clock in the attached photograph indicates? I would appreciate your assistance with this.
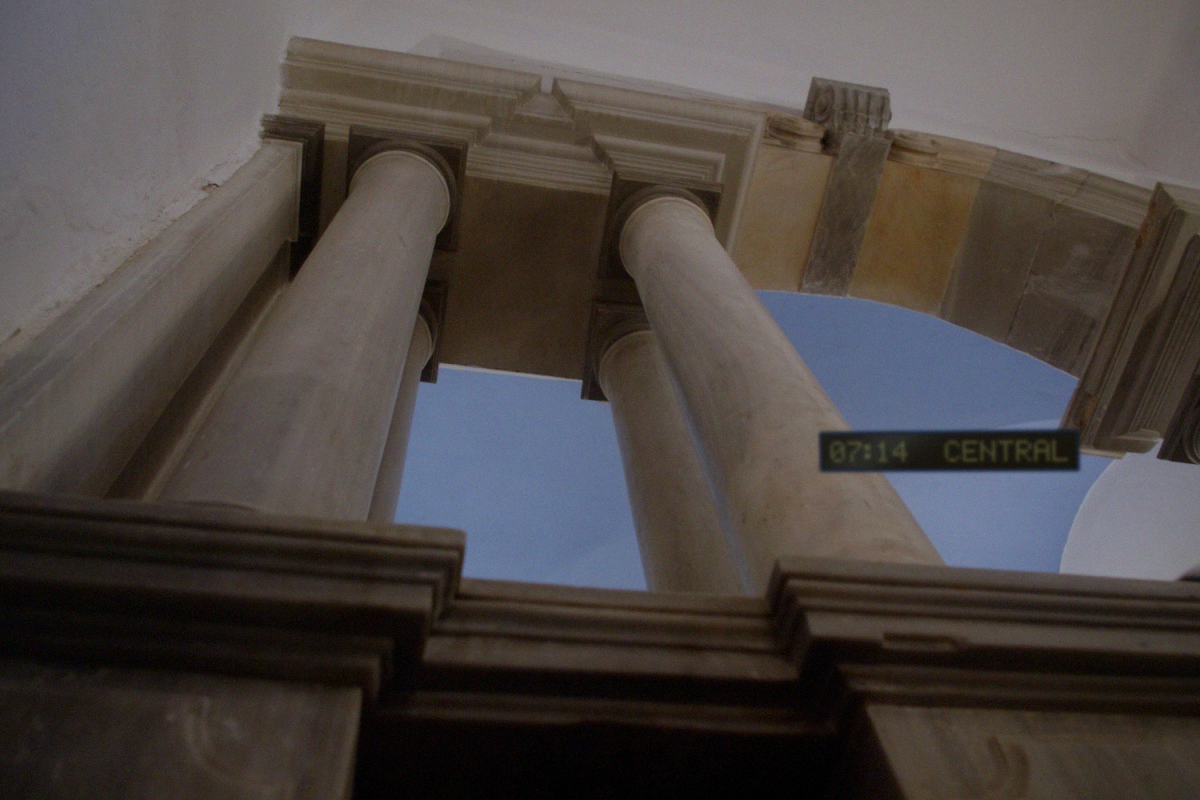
7:14
